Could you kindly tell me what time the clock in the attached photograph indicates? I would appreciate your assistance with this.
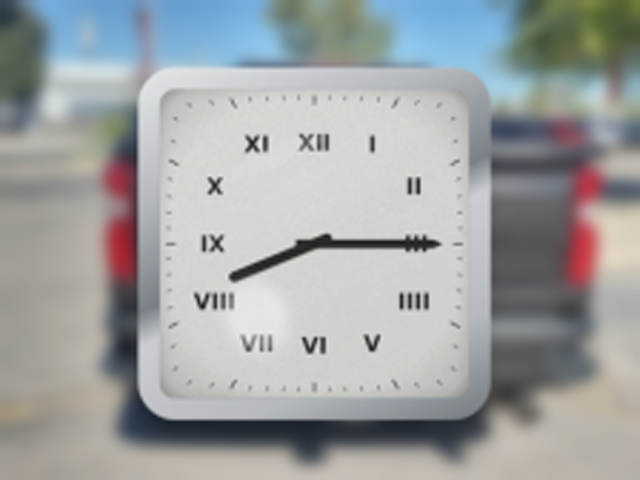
8:15
